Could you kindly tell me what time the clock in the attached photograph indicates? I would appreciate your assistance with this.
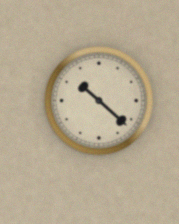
10:22
